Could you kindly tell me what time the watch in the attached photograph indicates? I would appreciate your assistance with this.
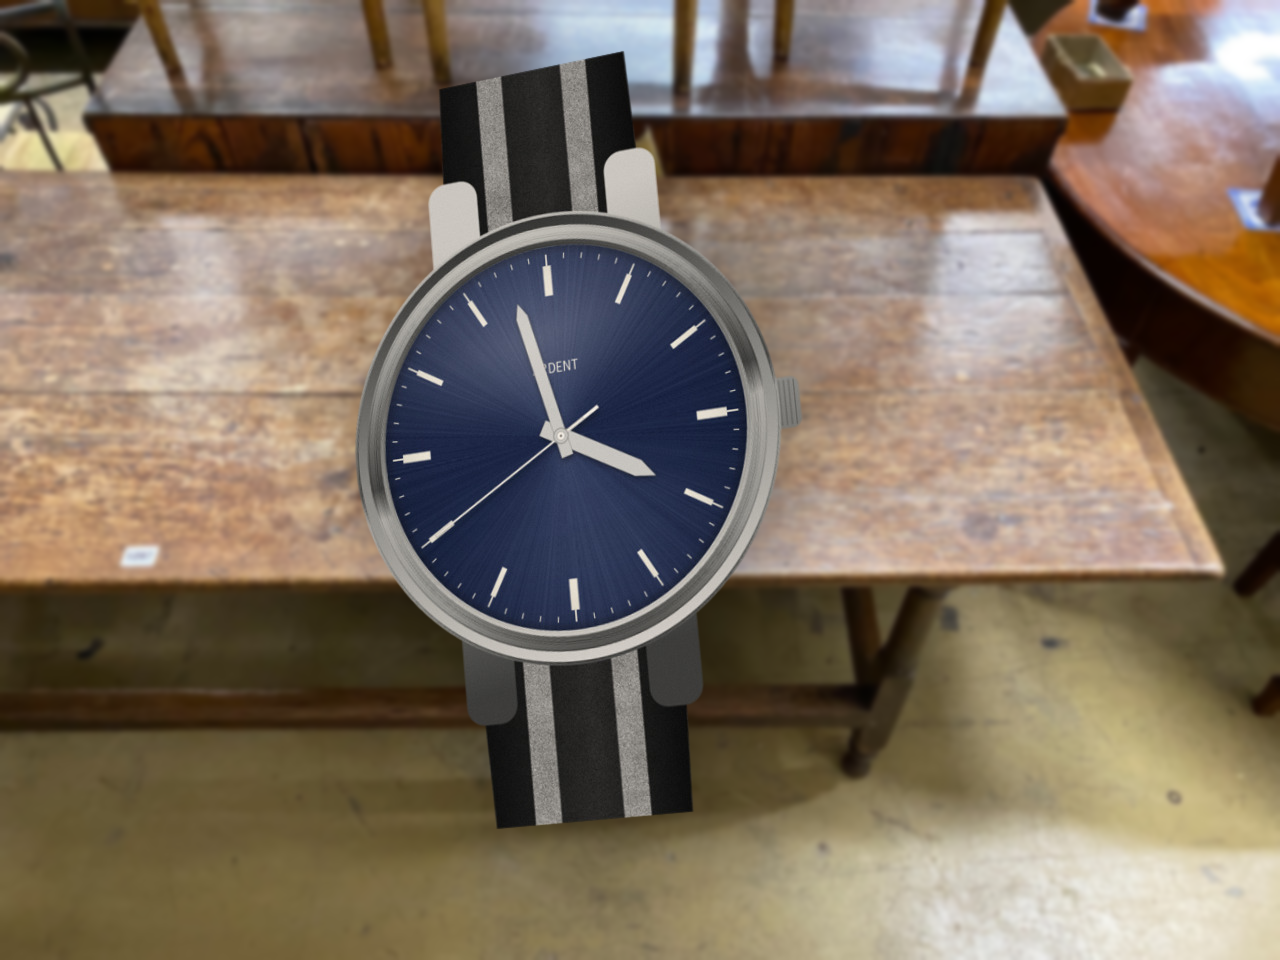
3:57:40
